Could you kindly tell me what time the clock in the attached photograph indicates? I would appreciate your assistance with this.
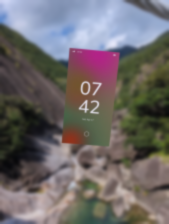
7:42
